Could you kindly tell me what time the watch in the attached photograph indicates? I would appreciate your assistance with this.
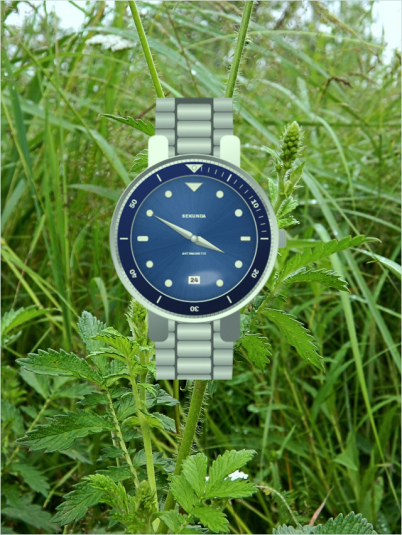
3:50
